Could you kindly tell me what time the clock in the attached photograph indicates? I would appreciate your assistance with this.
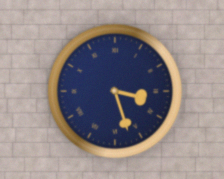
3:27
